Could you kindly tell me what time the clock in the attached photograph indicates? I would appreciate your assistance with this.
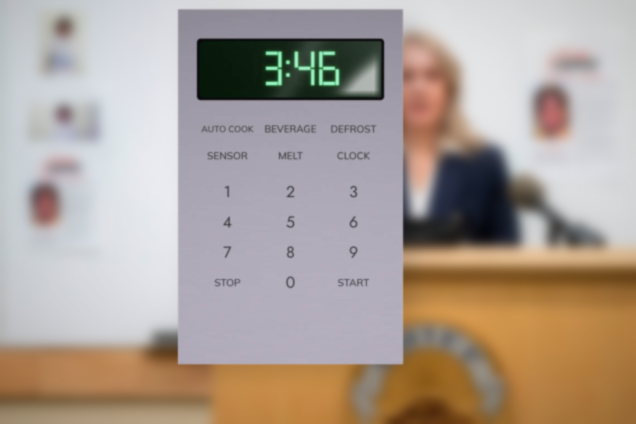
3:46
